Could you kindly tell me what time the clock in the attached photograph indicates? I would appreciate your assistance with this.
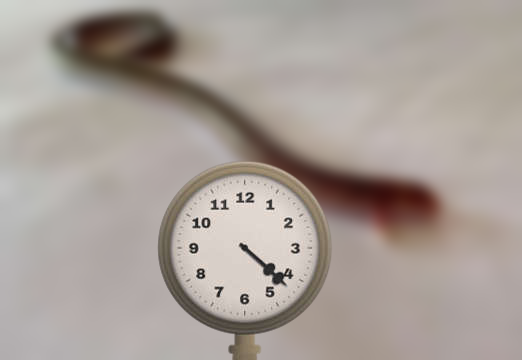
4:22
